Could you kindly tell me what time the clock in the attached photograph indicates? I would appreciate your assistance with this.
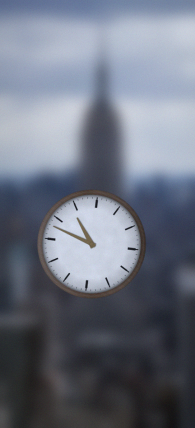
10:48
